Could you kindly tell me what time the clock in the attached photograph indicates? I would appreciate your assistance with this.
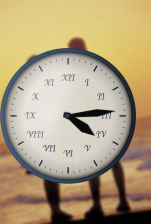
4:14
